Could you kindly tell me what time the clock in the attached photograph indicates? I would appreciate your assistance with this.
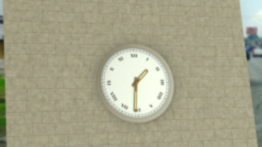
1:31
